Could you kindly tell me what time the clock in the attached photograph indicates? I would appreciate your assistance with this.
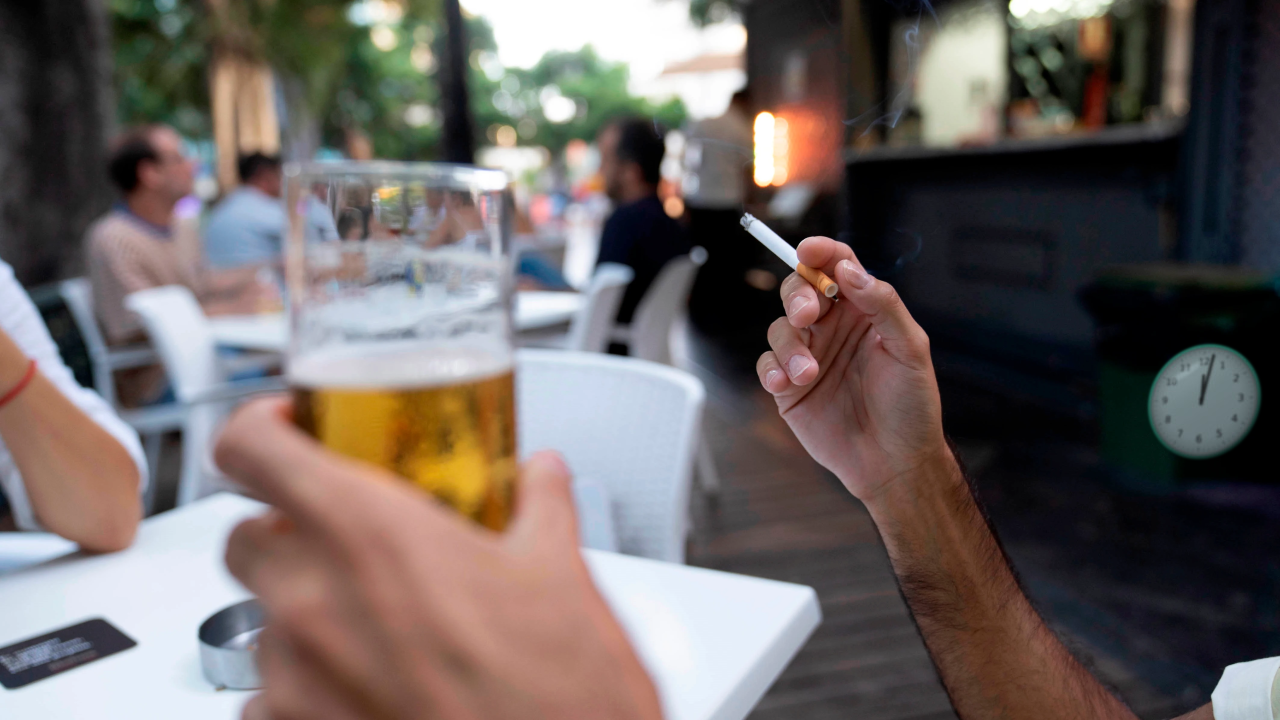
12:02
